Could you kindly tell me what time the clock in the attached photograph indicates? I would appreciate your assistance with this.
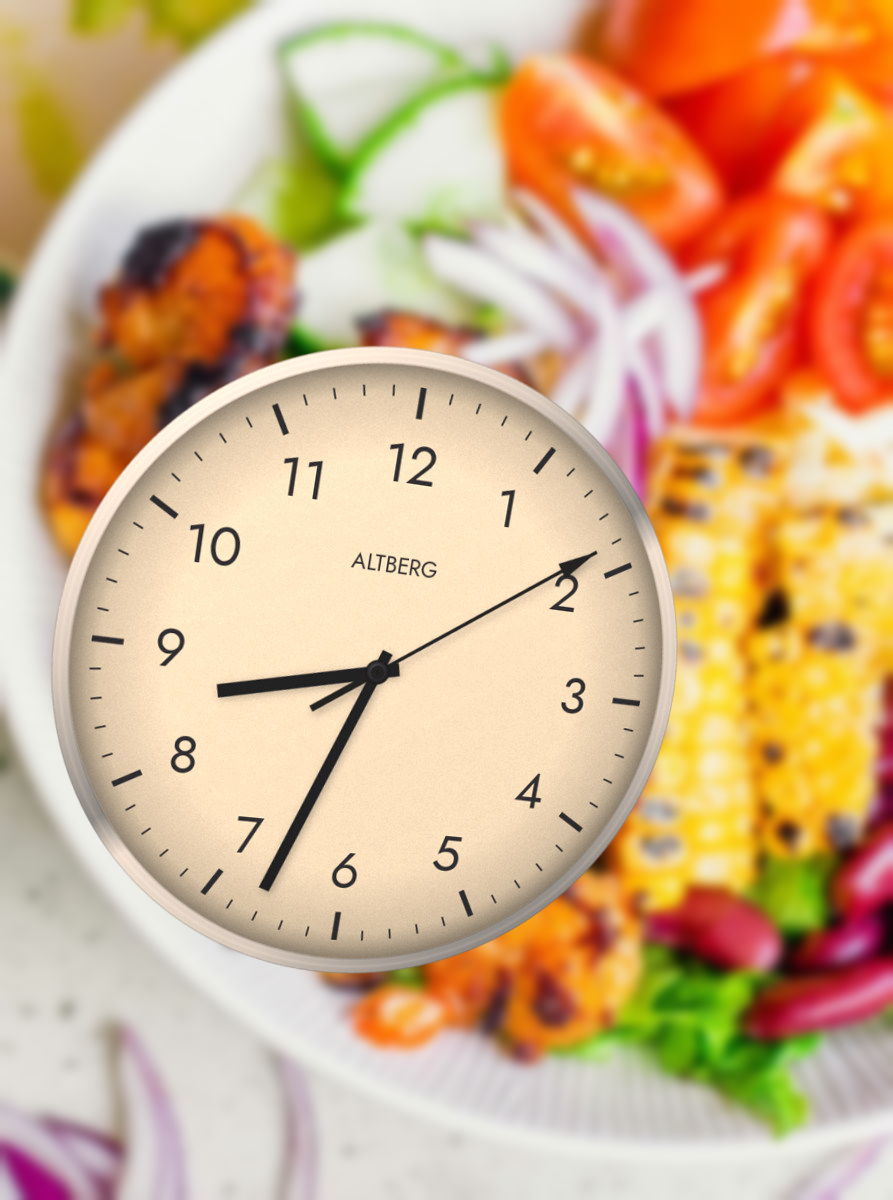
8:33:09
